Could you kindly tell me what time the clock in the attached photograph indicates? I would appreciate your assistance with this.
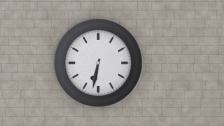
6:32
